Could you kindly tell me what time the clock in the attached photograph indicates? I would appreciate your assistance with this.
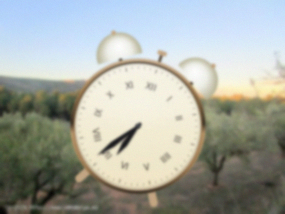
6:36
